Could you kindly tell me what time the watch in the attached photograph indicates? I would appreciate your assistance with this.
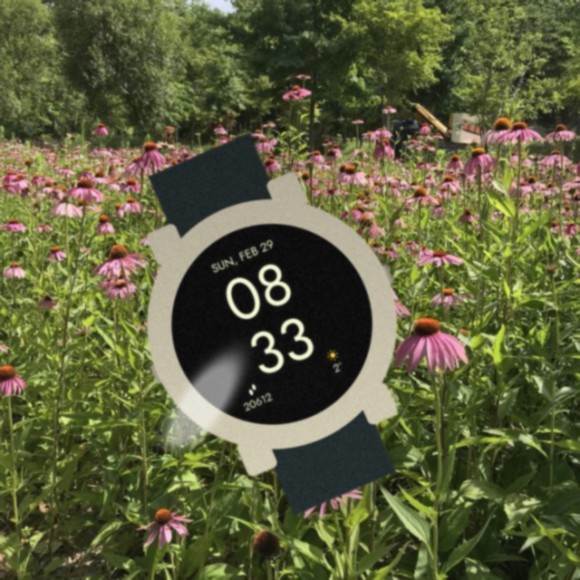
8:33
